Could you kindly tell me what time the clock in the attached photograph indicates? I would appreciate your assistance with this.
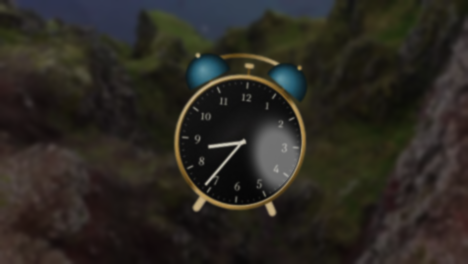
8:36
